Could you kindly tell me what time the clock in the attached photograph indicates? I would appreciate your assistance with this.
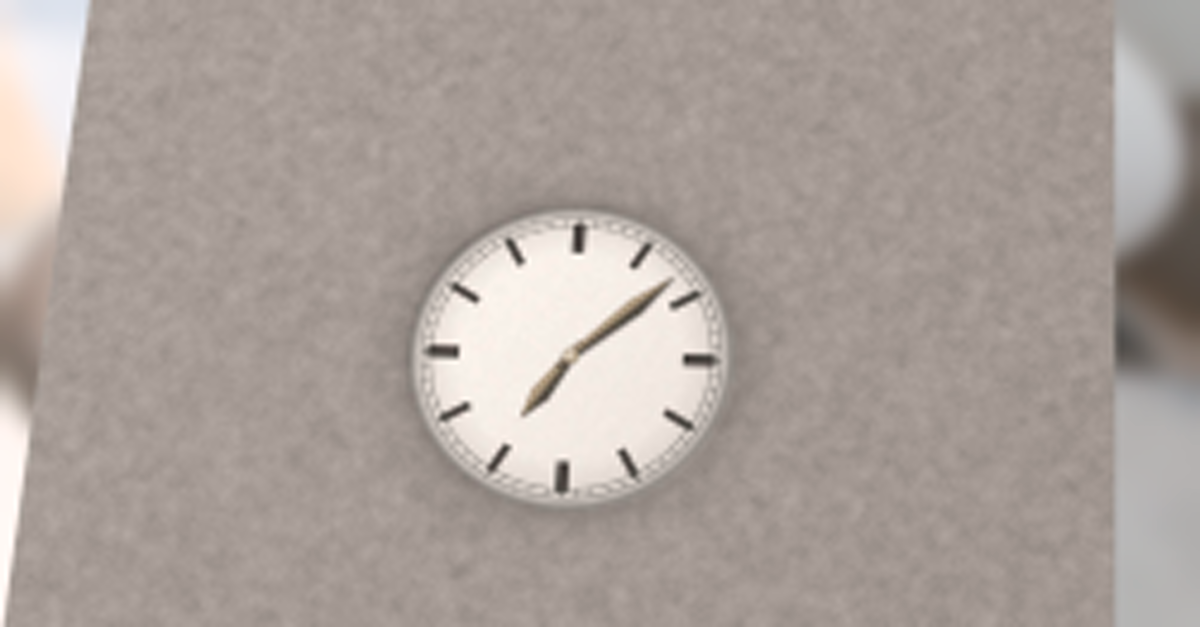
7:08
